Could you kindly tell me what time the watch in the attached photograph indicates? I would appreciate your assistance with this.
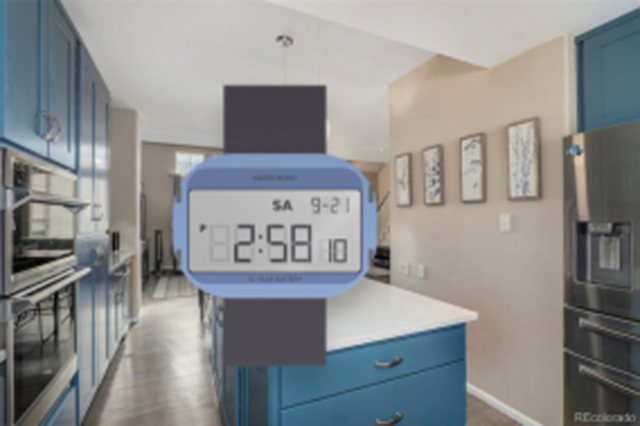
2:58:10
